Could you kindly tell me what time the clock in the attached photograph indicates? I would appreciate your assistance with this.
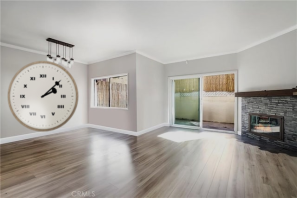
2:08
